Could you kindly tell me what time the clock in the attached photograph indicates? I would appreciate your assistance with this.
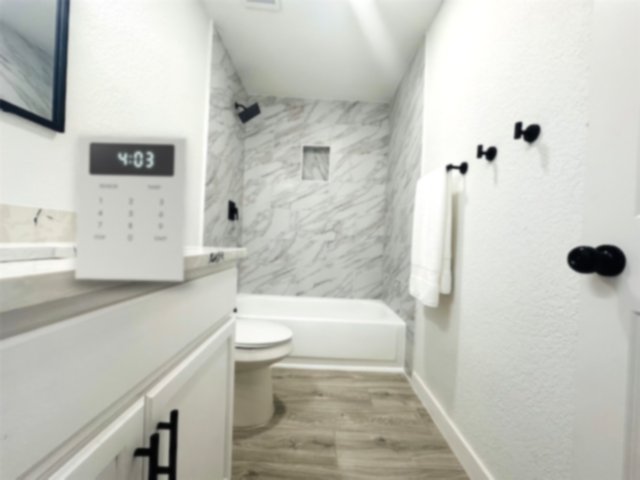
4:03
